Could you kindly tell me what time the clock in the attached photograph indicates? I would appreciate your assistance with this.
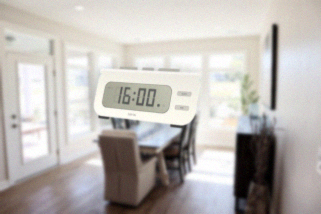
16:00
